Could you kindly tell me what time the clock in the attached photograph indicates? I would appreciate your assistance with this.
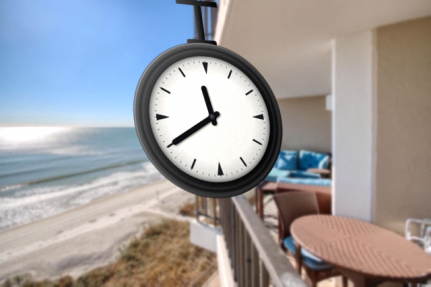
11:40
